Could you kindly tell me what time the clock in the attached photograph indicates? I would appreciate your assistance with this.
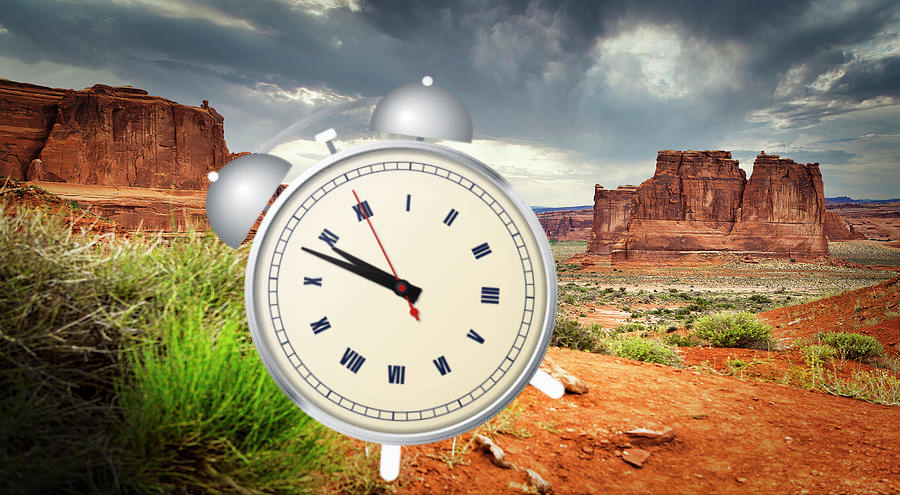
10:53:00
